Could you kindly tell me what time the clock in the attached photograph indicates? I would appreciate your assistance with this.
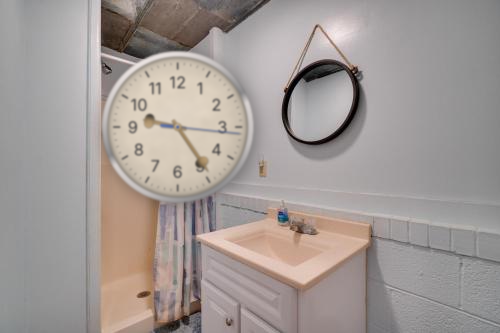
9:24:16
